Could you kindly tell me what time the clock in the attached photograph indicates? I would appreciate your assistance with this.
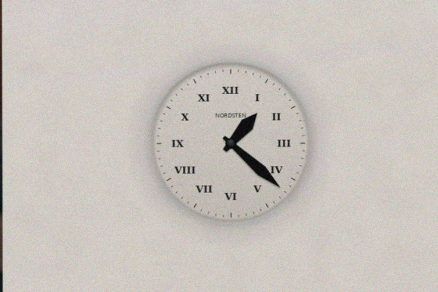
1:22
